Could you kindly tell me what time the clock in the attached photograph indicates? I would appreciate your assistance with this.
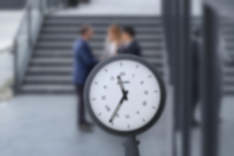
11:36
